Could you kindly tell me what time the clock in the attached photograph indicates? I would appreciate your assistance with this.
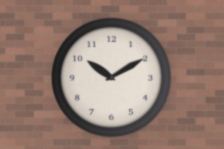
10:10
